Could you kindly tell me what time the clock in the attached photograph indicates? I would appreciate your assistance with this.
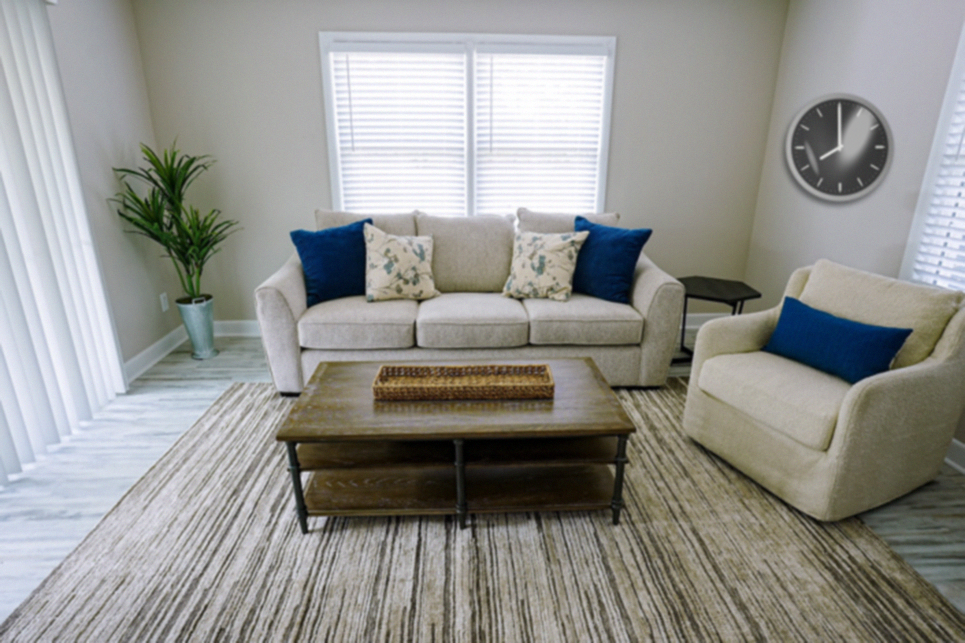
8:00
